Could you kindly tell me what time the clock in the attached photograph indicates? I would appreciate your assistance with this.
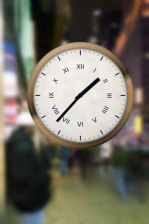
1:37
